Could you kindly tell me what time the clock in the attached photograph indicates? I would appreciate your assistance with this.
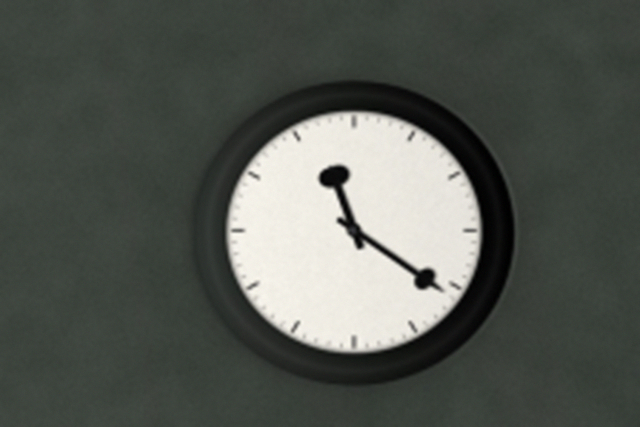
11:21
